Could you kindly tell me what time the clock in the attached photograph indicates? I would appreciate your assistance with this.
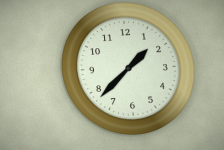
1:38
